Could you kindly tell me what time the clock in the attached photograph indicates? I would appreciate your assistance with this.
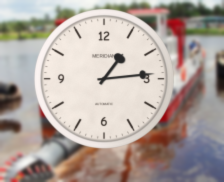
1:14
